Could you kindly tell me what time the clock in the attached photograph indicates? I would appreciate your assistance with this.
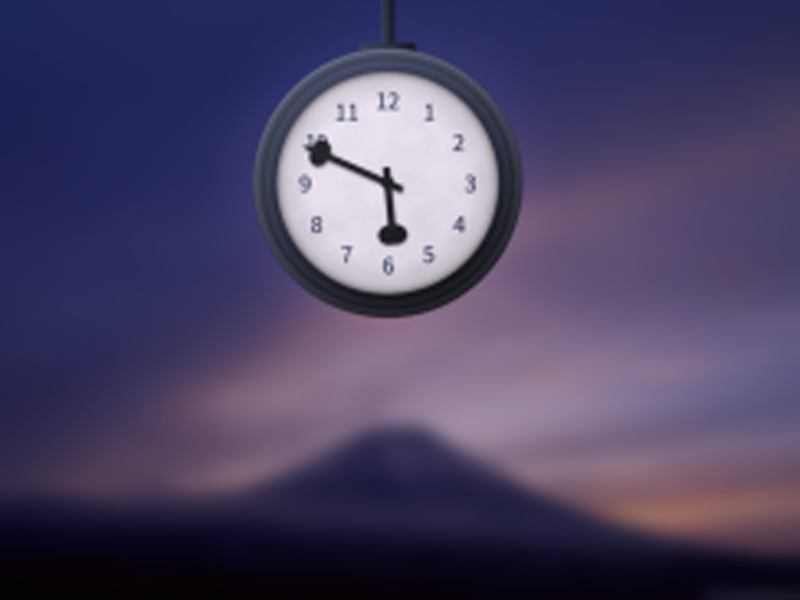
5:49
